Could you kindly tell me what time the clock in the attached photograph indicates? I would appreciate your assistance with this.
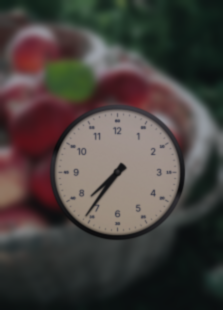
7:36
